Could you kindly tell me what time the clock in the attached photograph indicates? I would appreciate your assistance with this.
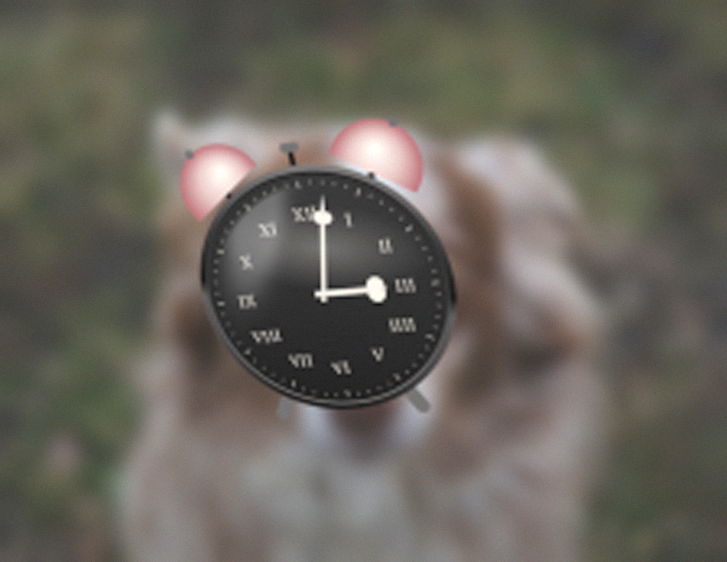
3:02
